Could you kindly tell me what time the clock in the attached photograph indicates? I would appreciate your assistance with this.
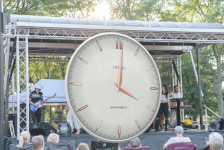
4:01
